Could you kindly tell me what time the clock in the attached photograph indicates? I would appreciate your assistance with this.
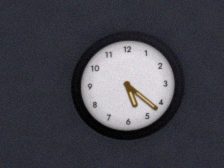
5:22
